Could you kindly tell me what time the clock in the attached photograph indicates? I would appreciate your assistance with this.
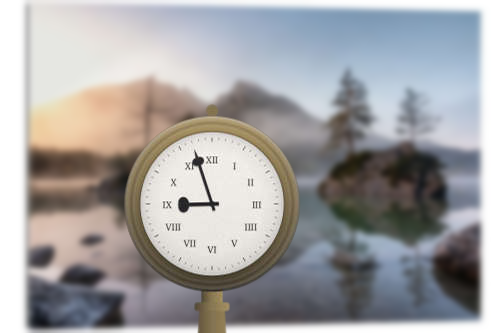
8:57
